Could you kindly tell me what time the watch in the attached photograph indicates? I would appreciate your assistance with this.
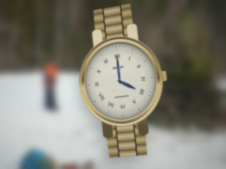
4:00
